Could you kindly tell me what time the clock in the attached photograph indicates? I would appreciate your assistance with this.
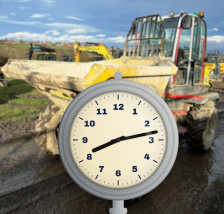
8:13
